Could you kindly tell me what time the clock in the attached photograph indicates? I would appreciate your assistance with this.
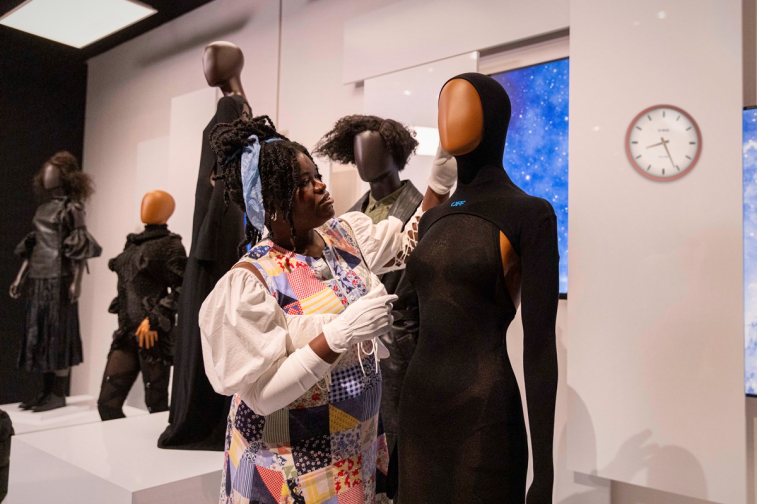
8:26
